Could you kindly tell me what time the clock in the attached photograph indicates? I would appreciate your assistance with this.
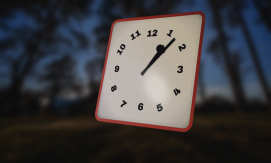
1:07
